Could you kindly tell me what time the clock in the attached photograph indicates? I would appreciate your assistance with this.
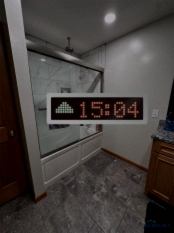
15:04
